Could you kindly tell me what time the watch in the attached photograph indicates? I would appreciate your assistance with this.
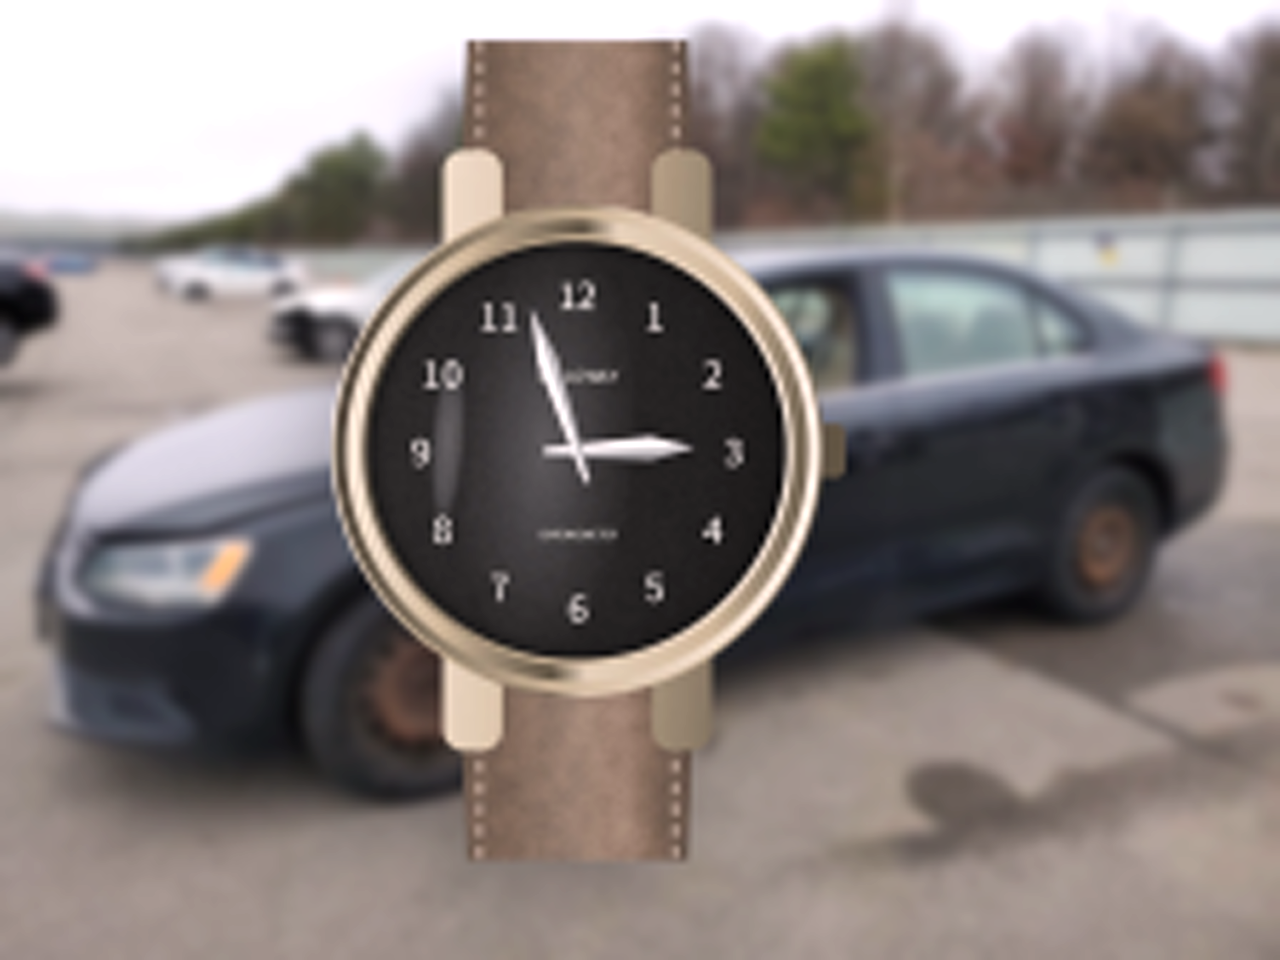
2:57
